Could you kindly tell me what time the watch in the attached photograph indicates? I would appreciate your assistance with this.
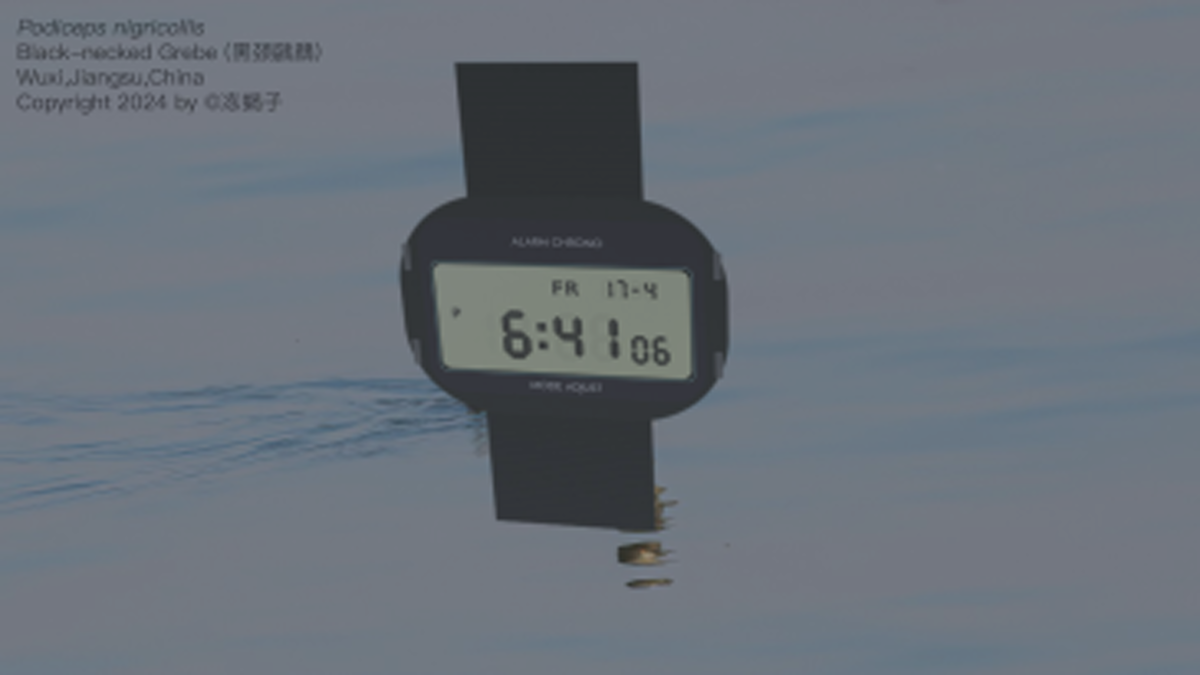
6:41:06
